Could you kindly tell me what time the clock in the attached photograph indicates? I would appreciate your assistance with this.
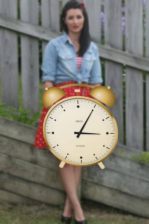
3:05
